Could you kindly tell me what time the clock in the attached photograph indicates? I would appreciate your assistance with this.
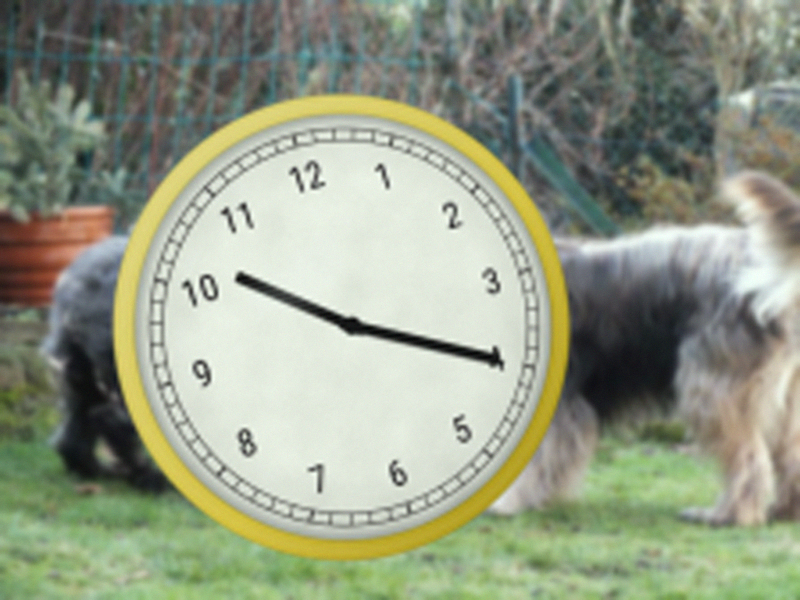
10:20
